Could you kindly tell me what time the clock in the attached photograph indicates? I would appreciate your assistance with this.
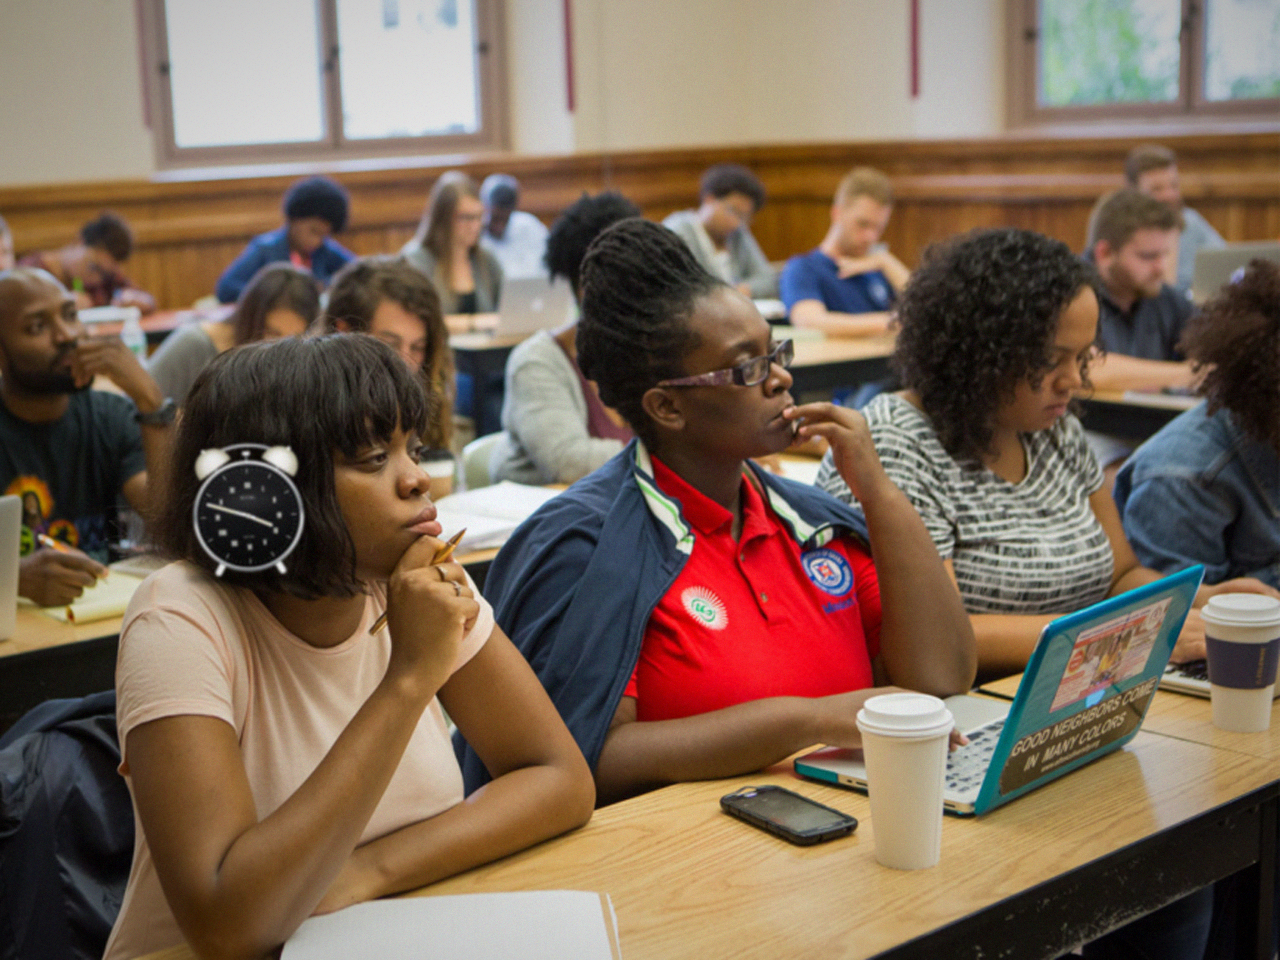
3:48
